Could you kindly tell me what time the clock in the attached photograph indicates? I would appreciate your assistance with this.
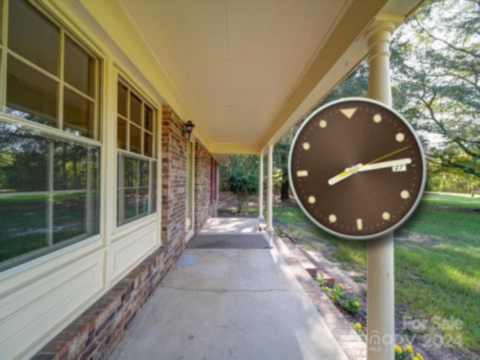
8:14:12
